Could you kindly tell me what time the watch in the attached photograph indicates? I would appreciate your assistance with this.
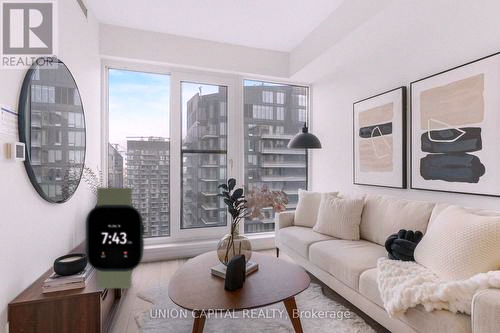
7:43
